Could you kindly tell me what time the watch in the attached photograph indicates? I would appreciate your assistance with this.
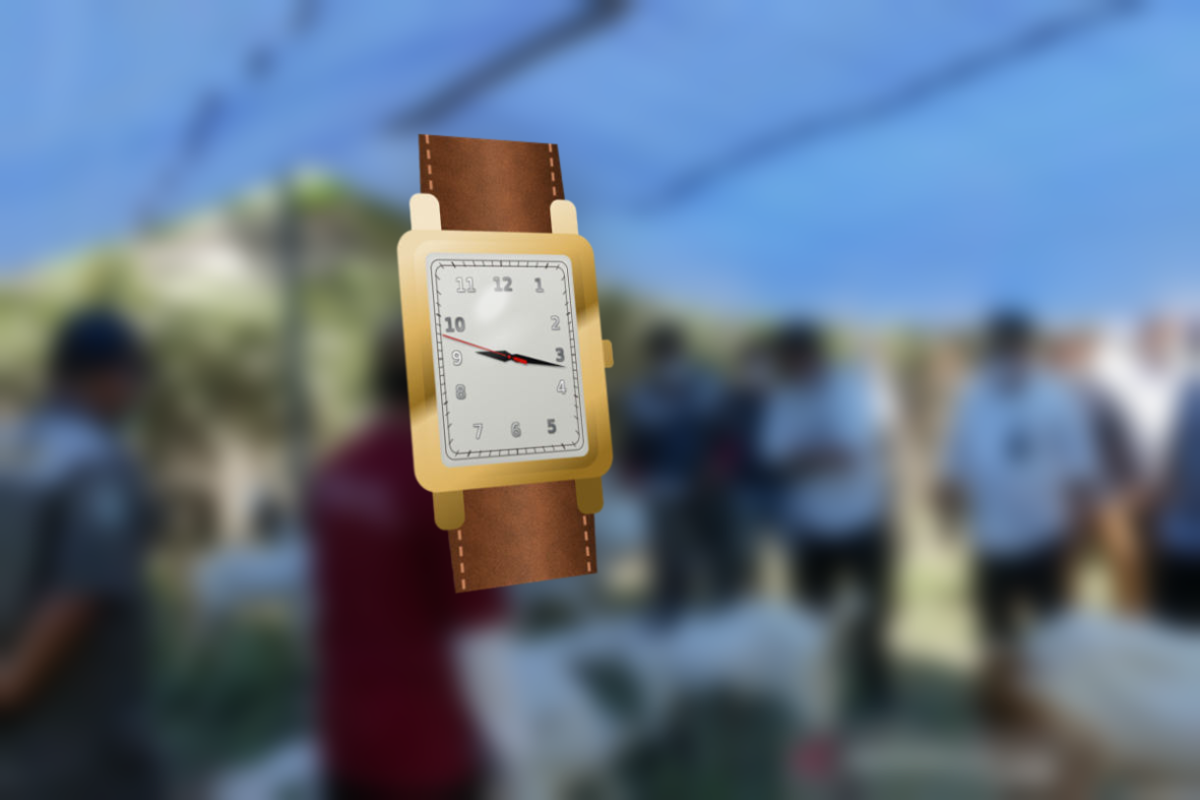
9:16:48
